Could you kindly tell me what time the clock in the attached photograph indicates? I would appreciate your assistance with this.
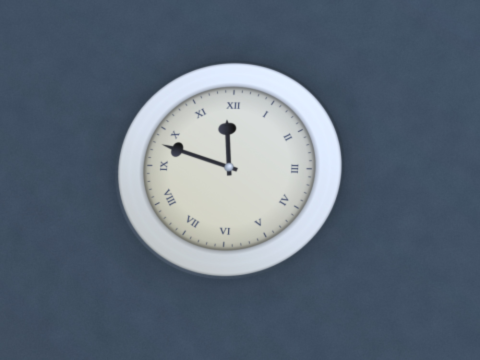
11:48
